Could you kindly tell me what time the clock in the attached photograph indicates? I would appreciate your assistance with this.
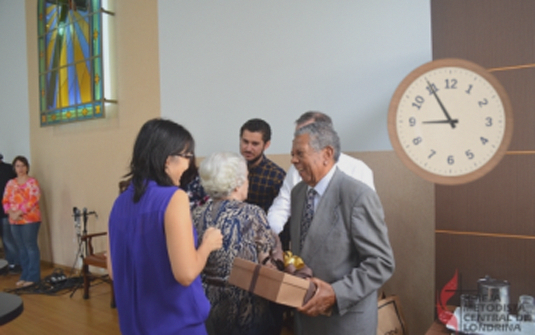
8:55
